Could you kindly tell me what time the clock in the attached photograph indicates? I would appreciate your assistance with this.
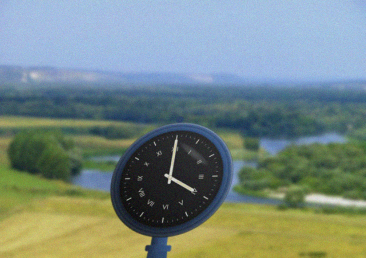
4:00
